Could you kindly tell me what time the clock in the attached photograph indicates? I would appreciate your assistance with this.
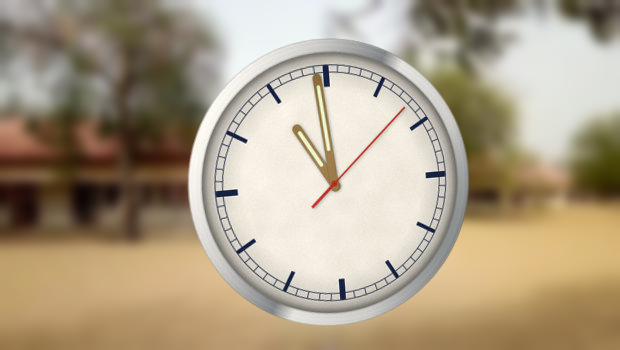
10:59:08
